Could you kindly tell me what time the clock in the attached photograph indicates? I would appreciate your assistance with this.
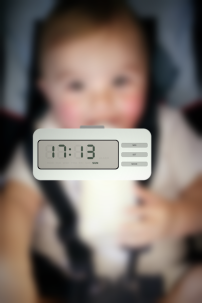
17:13
